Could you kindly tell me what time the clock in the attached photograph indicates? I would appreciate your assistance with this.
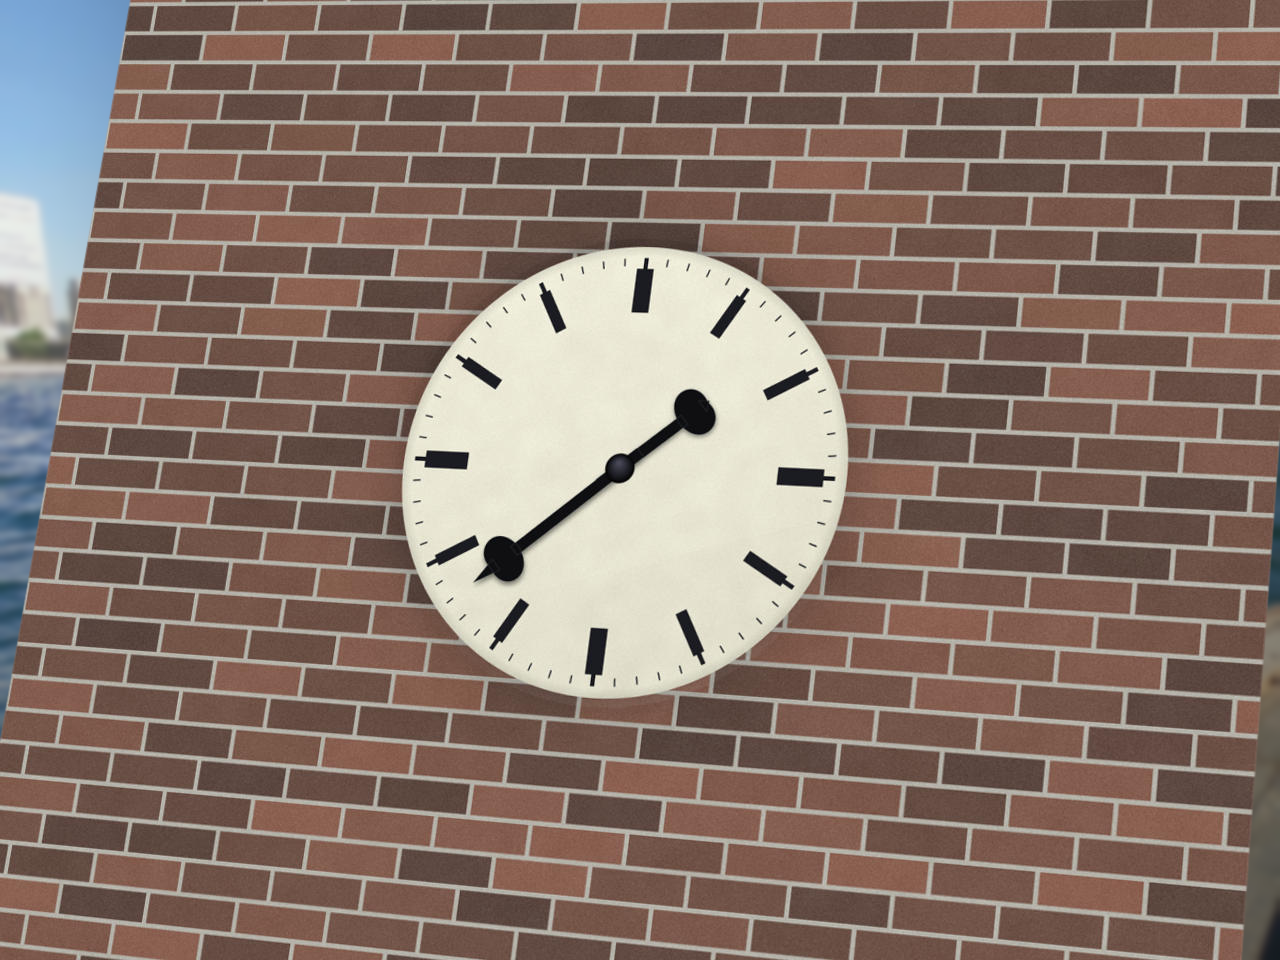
1:38
